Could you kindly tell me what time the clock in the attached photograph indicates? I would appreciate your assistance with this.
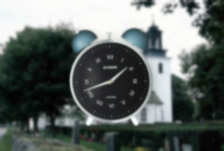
1:42
